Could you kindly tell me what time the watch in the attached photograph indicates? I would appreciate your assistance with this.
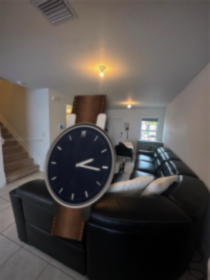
2:16
